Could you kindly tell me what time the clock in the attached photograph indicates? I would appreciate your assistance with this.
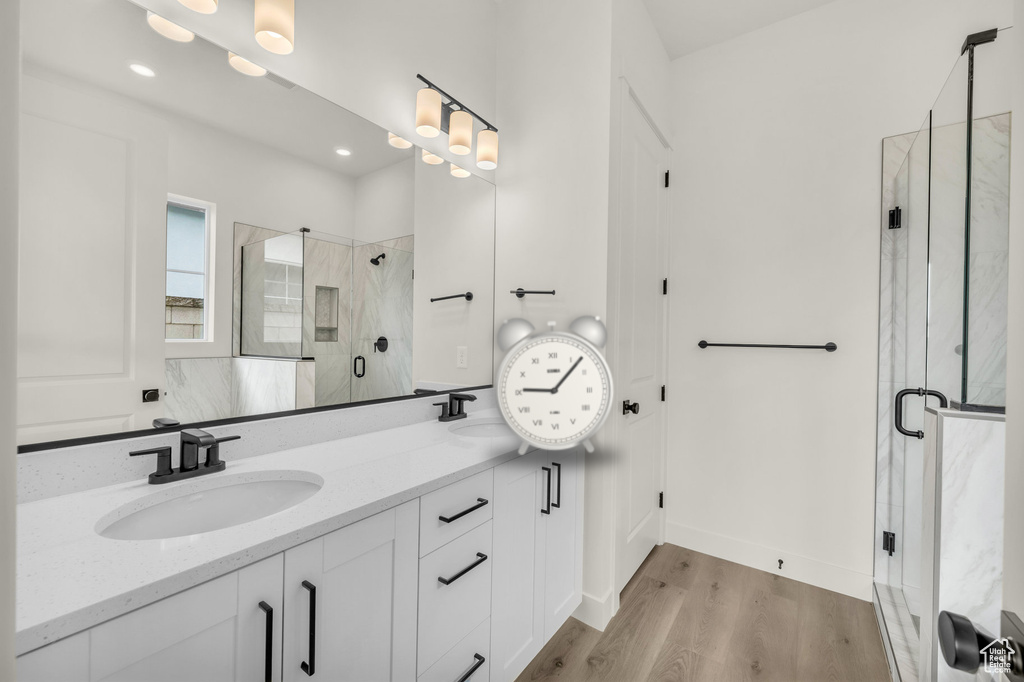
9:07
